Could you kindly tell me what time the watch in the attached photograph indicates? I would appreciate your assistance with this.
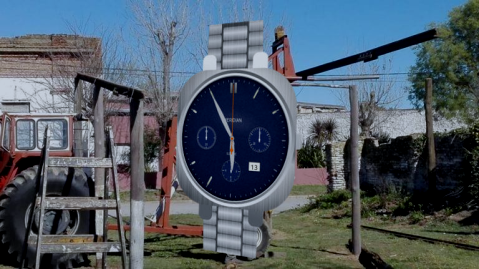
5:55
